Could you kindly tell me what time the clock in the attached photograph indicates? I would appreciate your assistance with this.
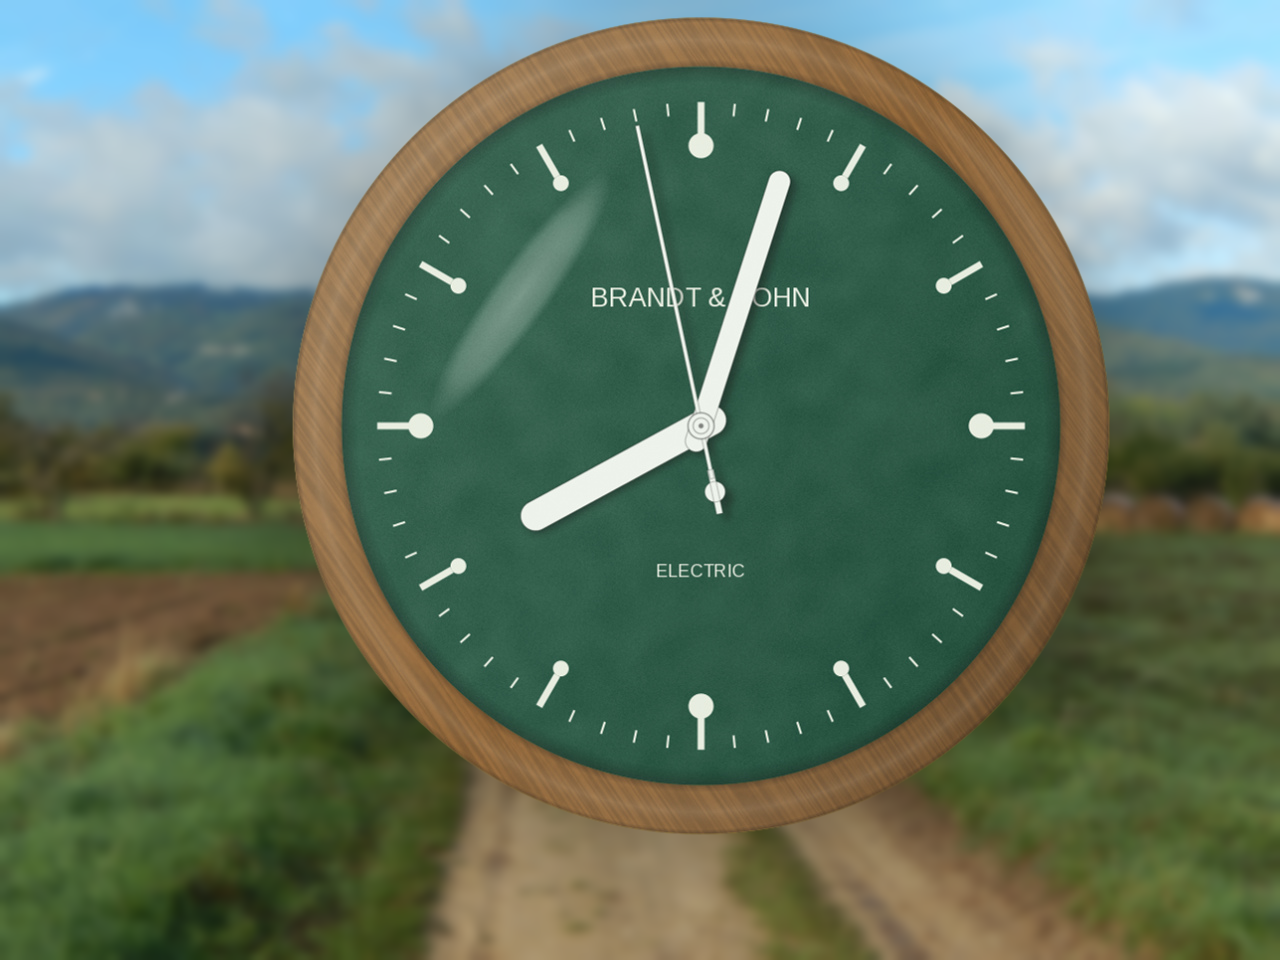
8:02:58
